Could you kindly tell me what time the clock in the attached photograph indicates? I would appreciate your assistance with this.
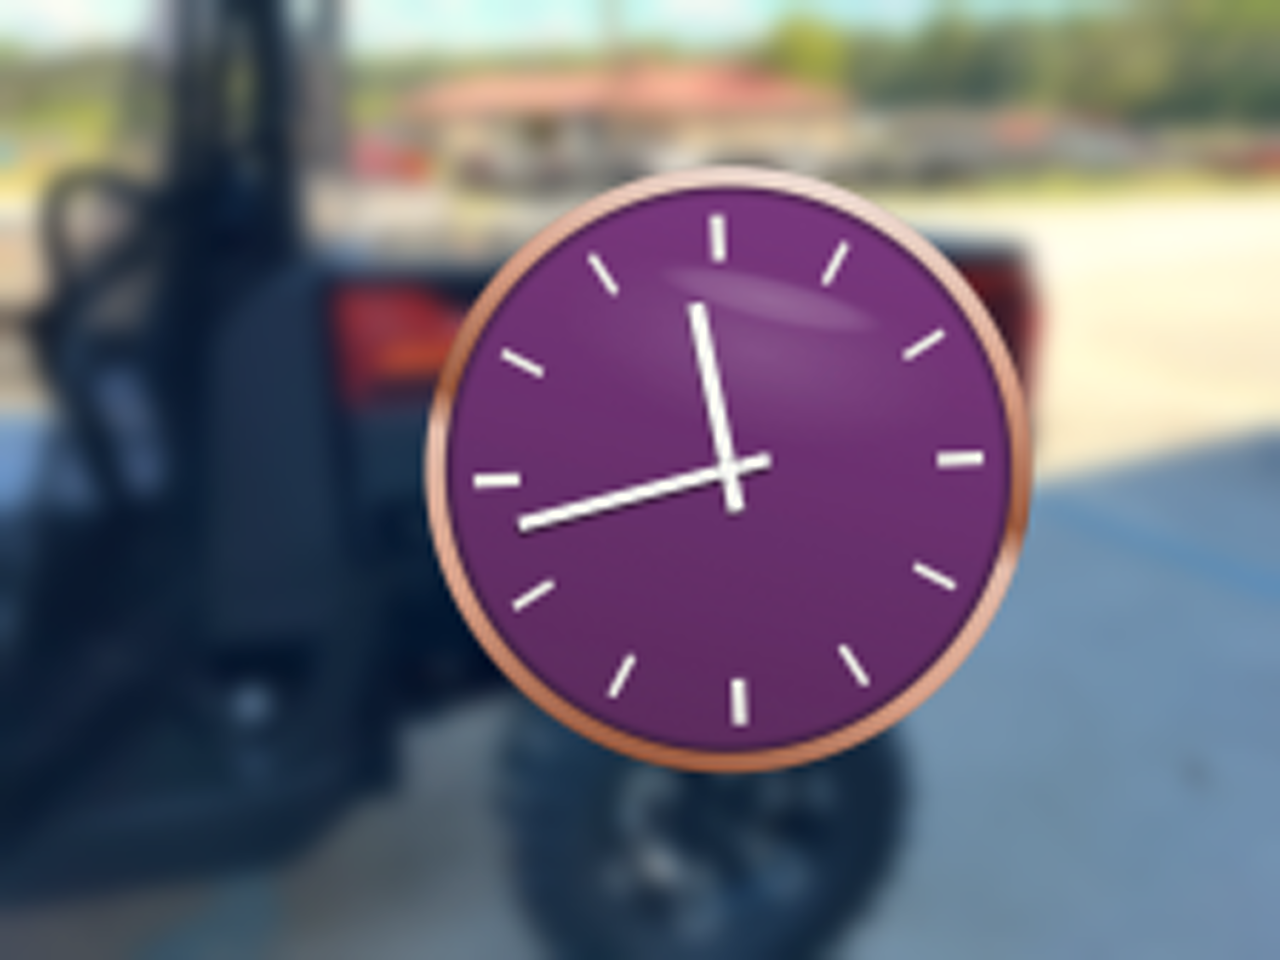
11:43
